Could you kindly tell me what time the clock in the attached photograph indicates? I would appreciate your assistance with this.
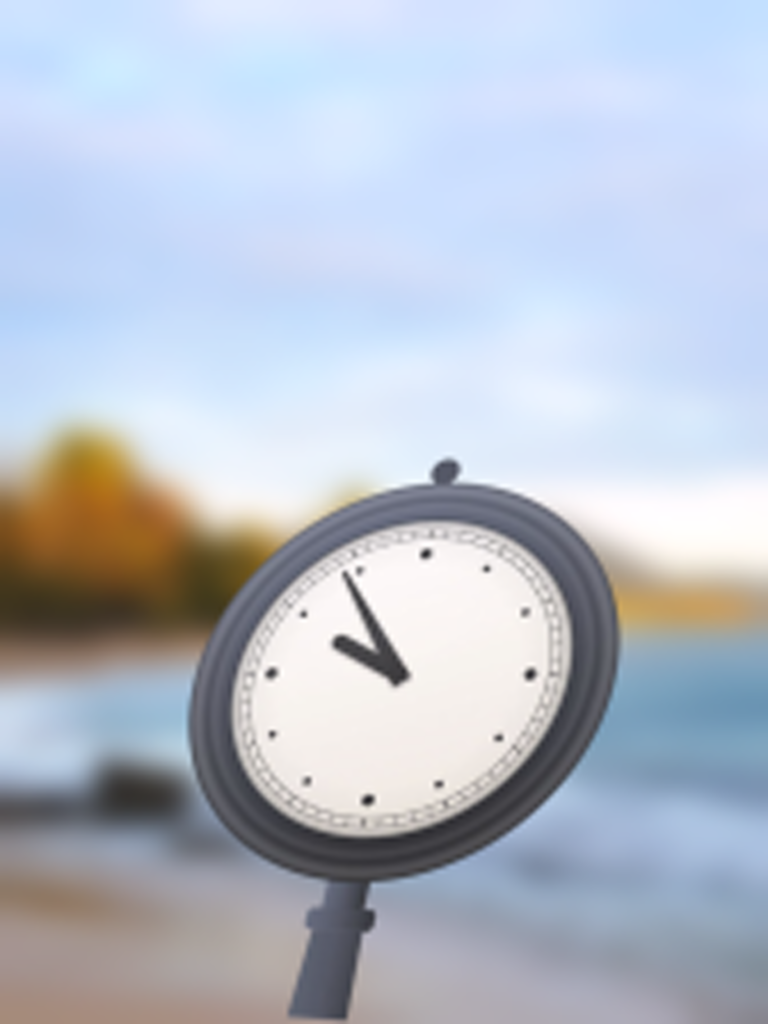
9:54
